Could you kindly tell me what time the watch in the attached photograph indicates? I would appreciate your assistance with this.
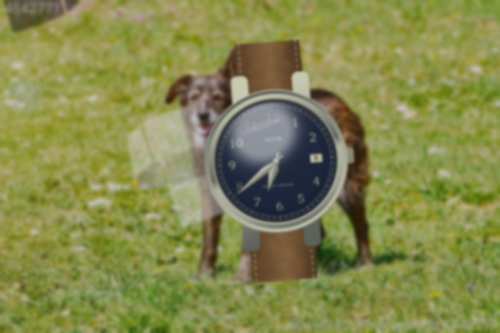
6:39
